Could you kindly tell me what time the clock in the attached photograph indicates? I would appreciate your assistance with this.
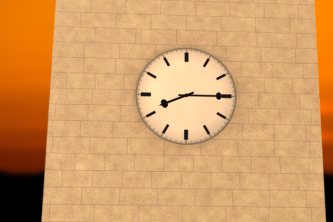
8:15
